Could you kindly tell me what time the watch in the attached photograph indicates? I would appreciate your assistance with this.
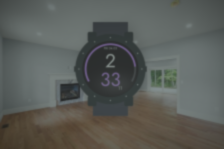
2:33
